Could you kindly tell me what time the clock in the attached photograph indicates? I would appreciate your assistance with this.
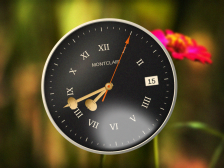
7:42:05
